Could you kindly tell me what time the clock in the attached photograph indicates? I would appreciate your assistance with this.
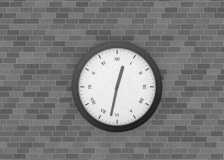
12:32
